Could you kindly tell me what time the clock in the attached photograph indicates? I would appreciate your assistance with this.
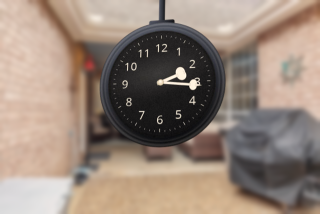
2:16
